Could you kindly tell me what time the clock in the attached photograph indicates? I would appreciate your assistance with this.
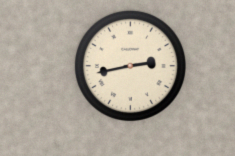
2:43
